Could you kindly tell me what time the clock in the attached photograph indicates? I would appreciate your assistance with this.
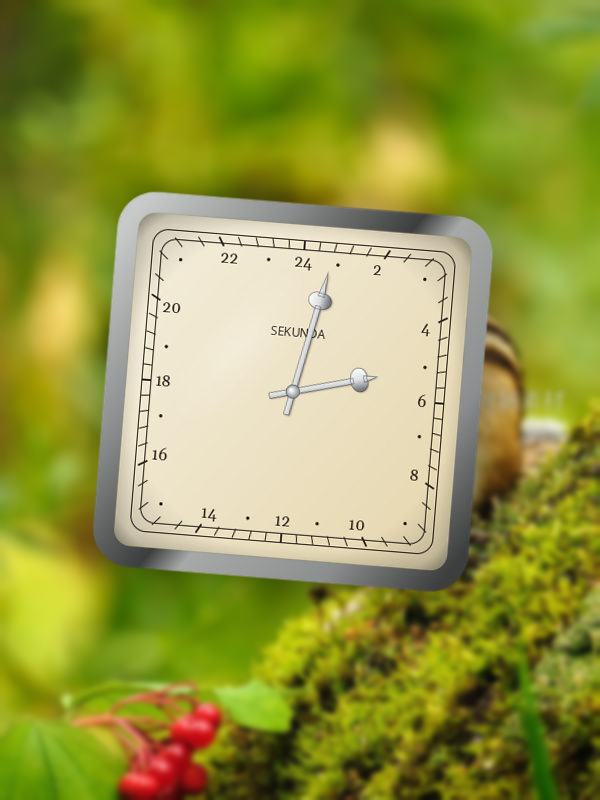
5:02
